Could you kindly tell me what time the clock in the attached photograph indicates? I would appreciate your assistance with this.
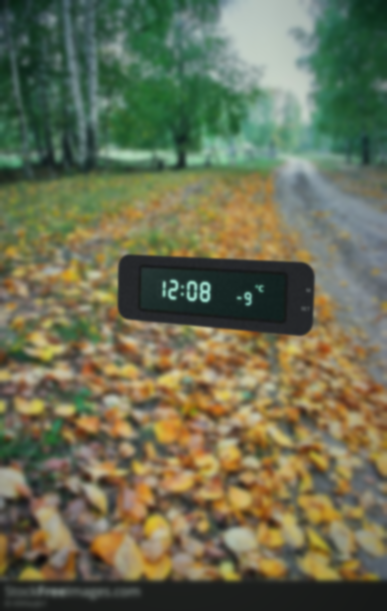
12:08
